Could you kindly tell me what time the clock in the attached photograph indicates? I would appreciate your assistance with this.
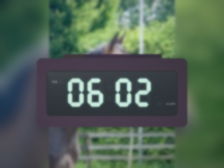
6:02
